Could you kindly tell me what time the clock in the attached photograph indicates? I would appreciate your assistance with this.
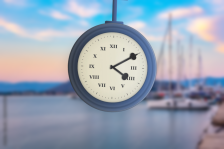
4:10
